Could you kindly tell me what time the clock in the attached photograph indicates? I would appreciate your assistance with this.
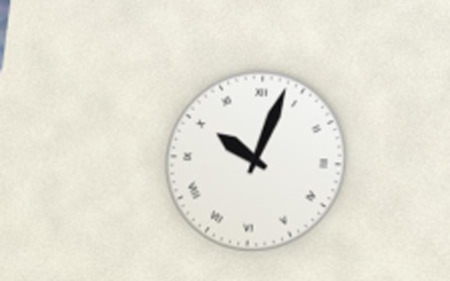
10:03
